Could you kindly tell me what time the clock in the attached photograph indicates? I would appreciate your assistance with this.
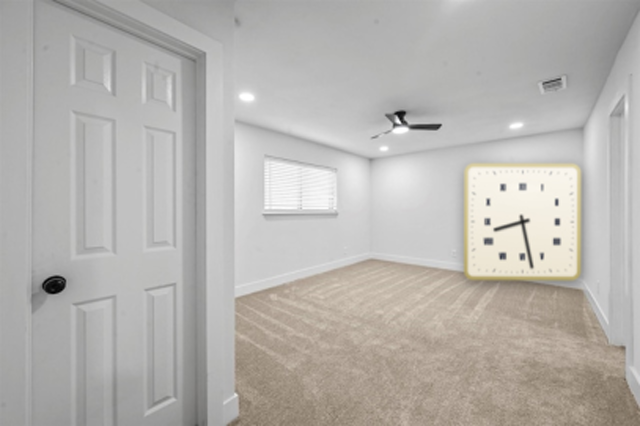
8:28
